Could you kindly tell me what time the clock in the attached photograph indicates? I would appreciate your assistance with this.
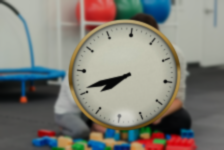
7:41
